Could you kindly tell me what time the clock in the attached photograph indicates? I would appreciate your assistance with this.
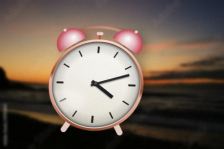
4:12
